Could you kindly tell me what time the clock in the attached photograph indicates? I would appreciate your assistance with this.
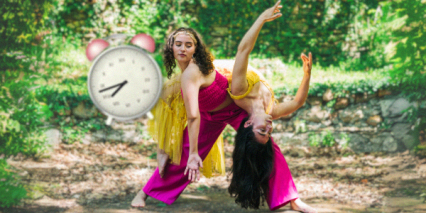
7:43
